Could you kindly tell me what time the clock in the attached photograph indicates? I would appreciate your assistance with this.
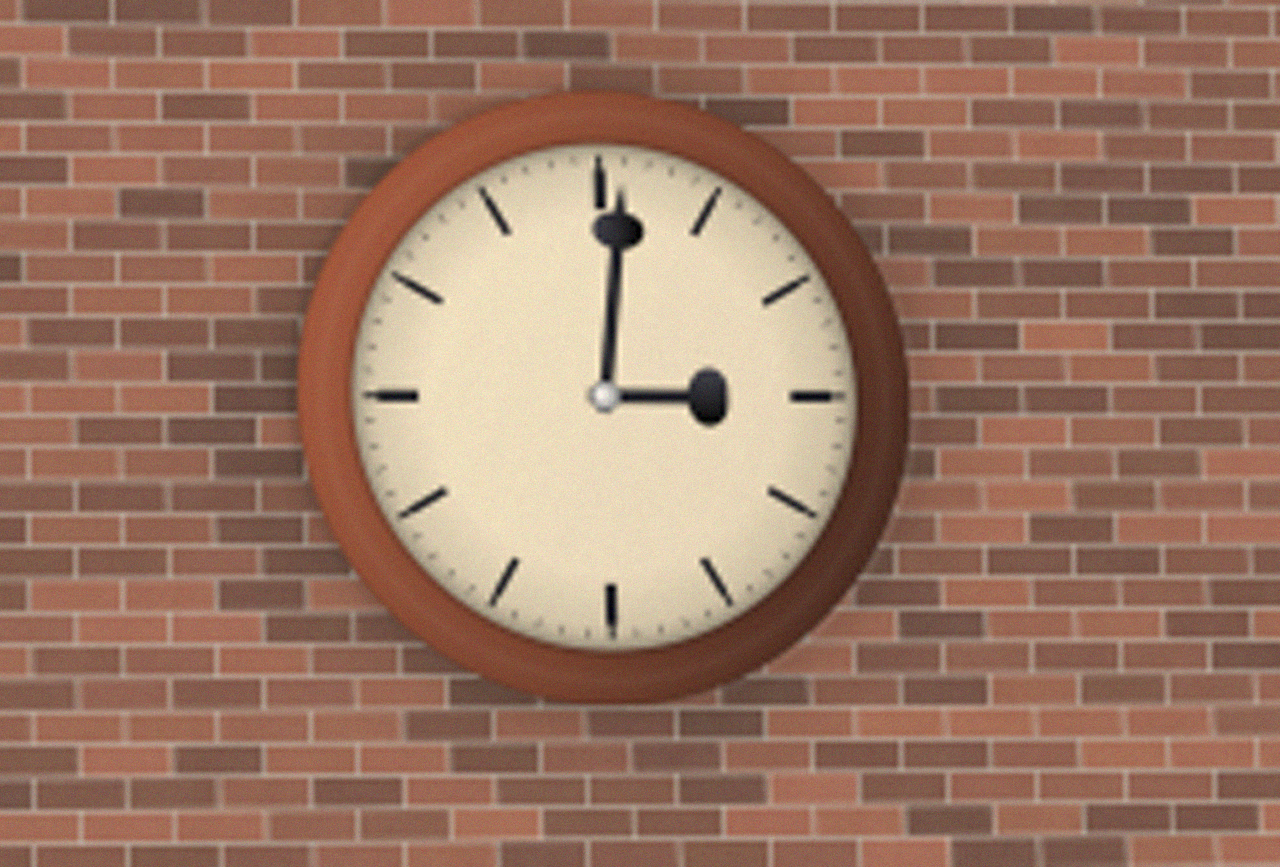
3:01
